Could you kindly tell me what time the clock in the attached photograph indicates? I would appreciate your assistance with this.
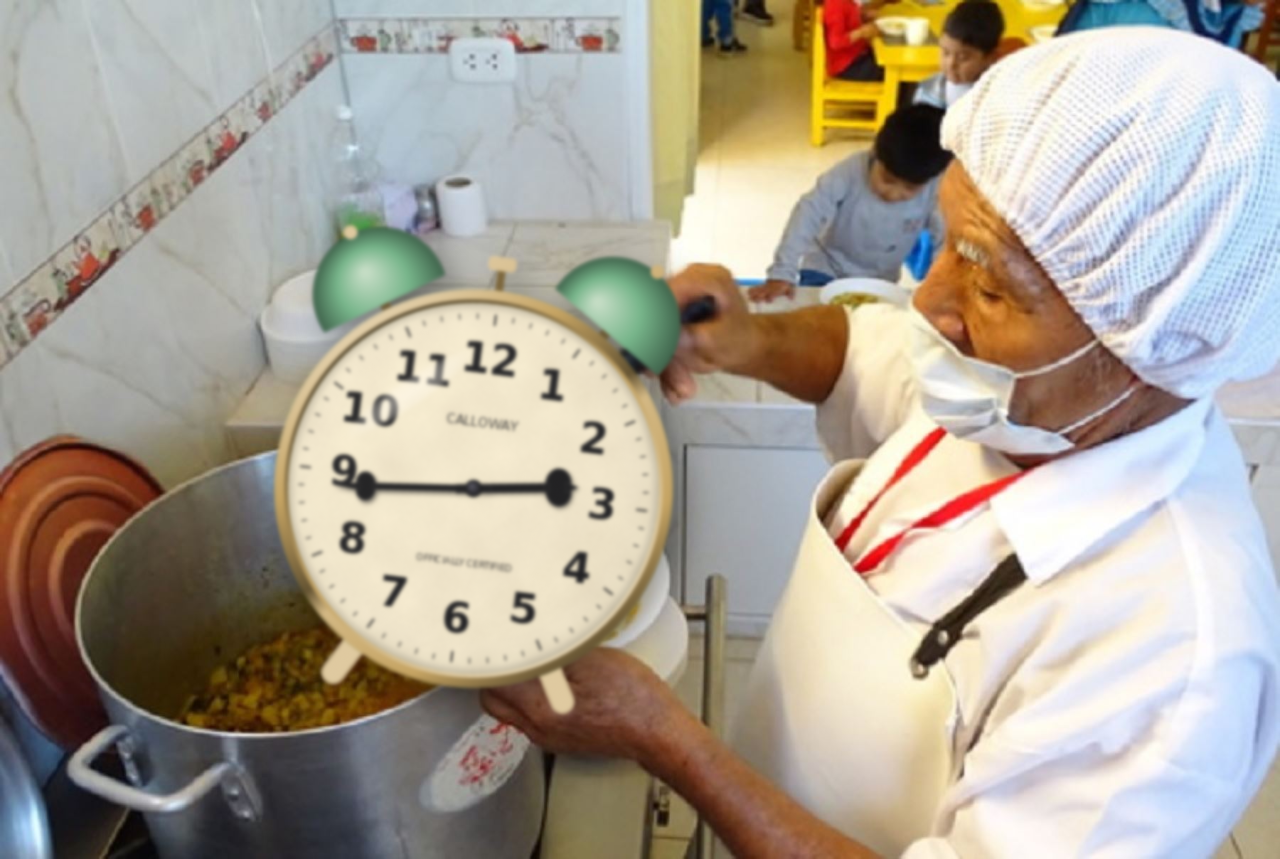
2:44
